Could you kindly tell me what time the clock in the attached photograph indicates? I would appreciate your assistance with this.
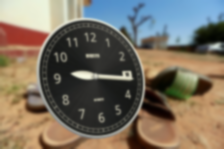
9:16
